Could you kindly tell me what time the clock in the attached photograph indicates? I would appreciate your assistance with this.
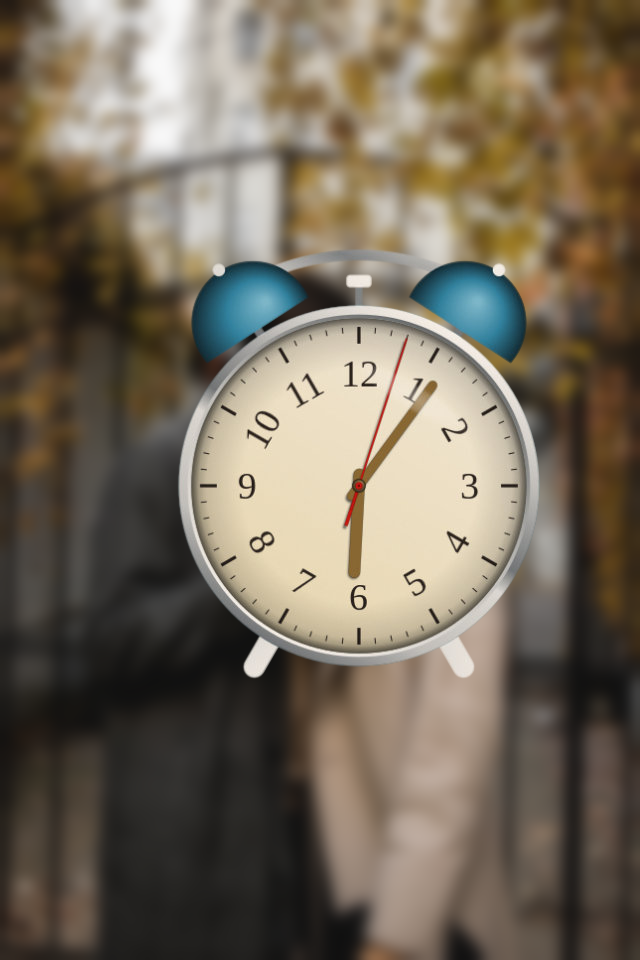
6:06:03
